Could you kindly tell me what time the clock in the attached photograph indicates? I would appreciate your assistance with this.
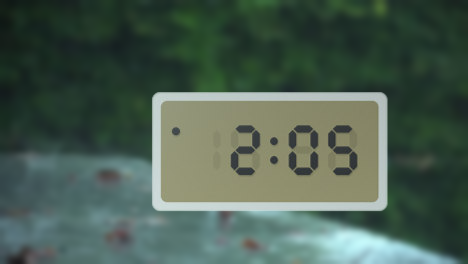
2:05
